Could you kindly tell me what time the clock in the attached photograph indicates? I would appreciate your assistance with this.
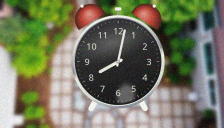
8:02
